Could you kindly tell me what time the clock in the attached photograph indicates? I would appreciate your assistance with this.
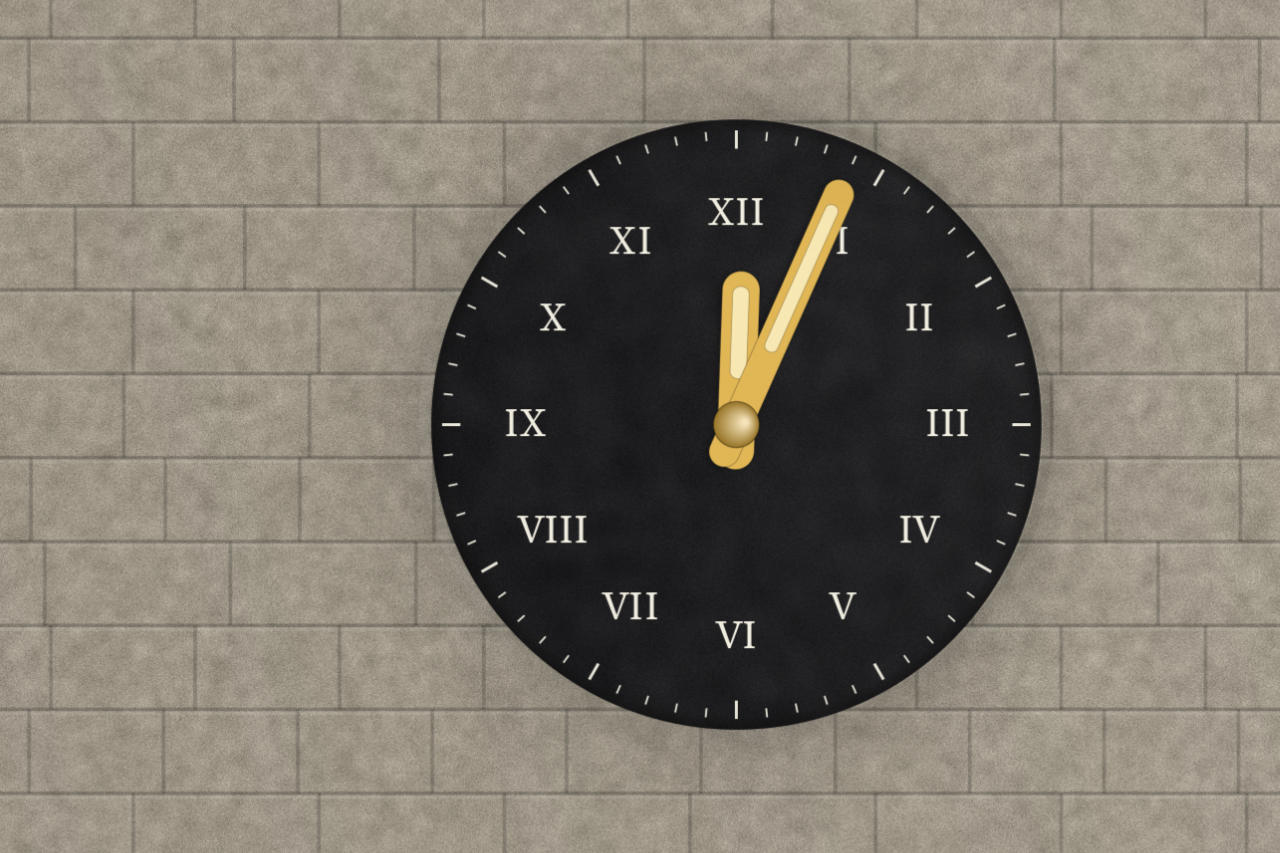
12:04
